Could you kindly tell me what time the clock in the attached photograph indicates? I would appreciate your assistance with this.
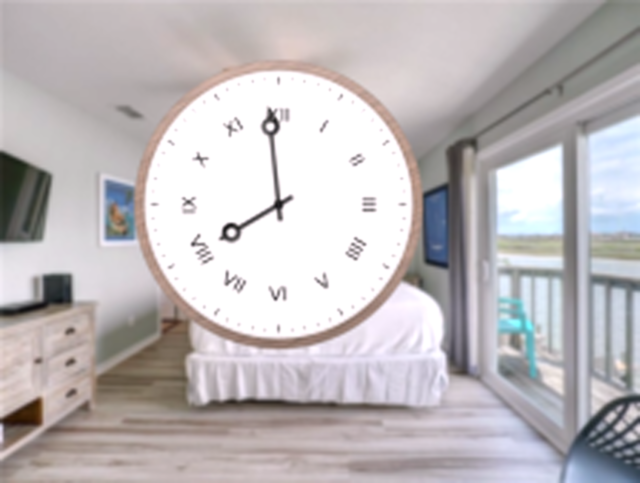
7:59
